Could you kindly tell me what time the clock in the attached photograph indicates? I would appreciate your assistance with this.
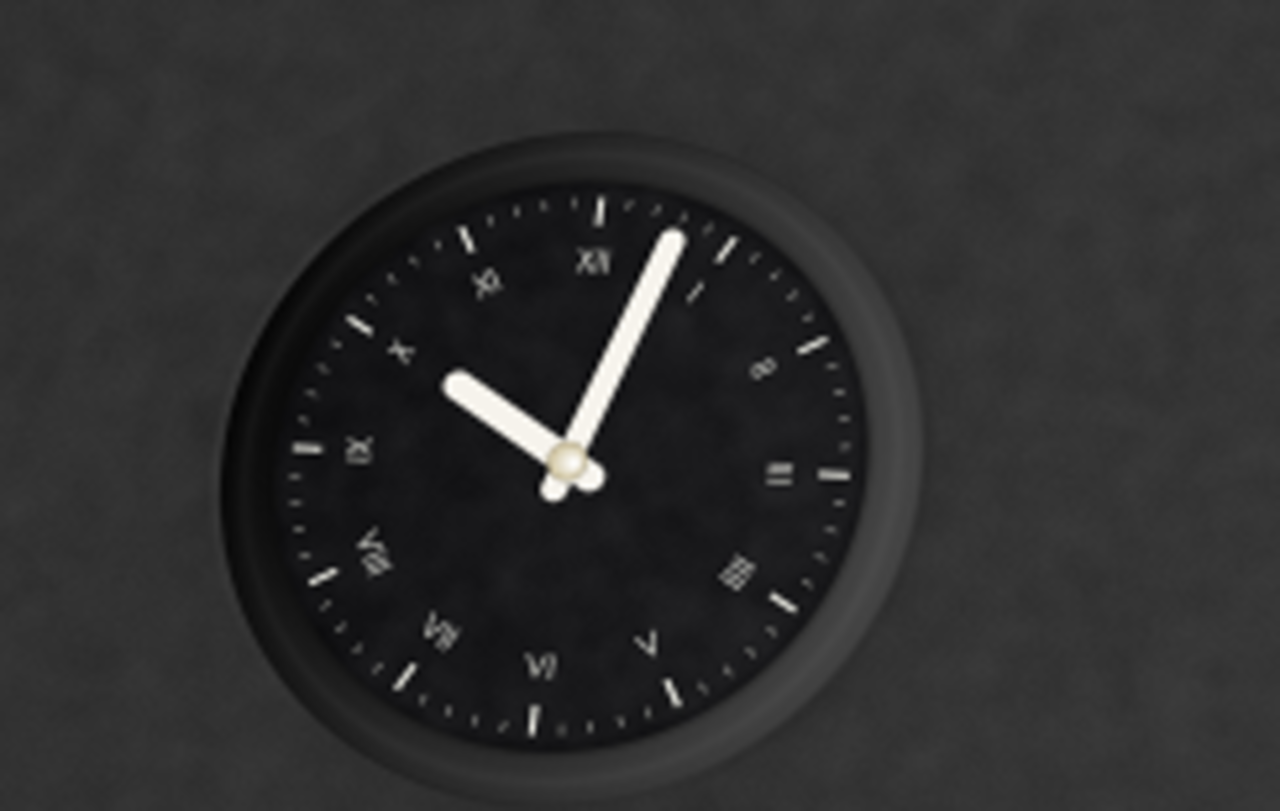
10:03
